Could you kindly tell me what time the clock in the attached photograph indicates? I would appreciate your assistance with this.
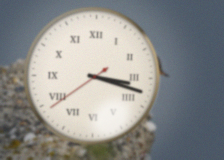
3:17:39
